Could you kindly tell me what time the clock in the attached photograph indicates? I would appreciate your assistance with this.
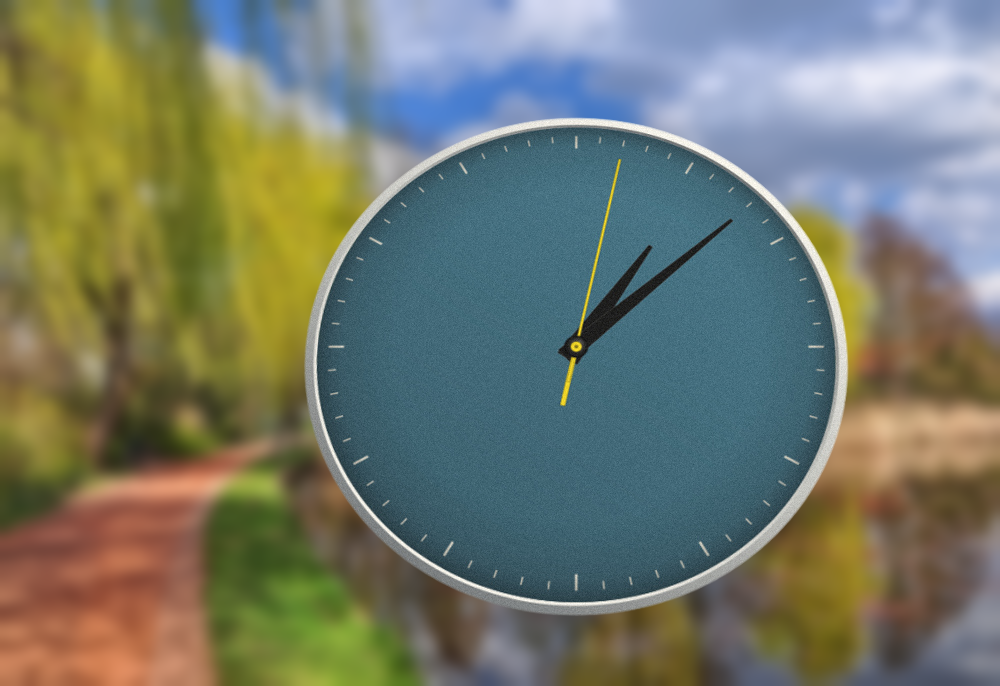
1:08:02
